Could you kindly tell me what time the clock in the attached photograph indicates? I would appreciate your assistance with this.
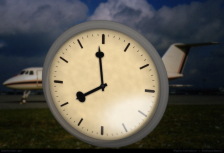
7:59
